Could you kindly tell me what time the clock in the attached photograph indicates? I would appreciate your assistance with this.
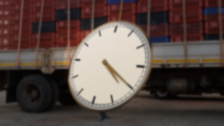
4:20
